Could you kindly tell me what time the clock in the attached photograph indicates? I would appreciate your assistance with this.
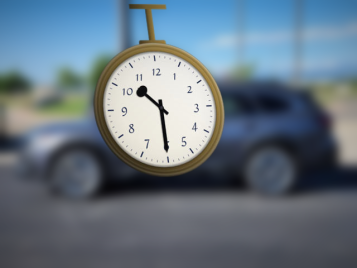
10:30
